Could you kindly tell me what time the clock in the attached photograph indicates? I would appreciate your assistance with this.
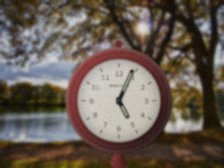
5:04
